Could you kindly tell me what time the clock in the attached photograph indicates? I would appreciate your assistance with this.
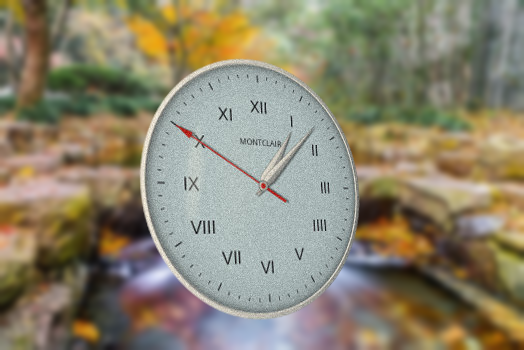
1:07:50
